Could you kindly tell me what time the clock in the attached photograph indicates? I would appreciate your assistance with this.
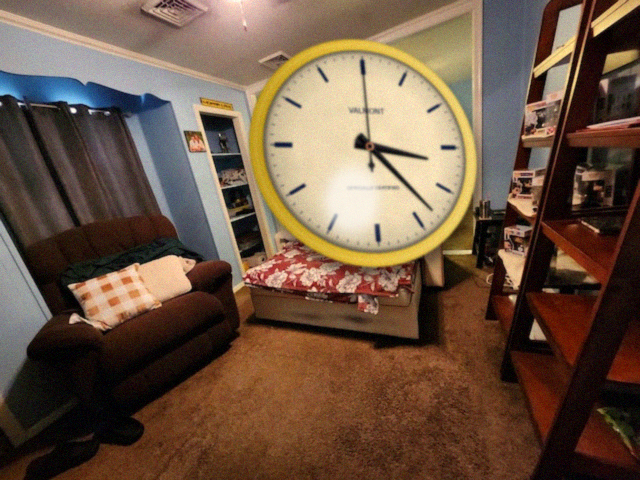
3:23:00
